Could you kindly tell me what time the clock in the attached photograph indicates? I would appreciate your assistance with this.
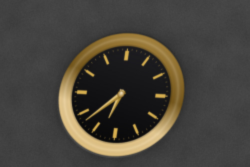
6:38
